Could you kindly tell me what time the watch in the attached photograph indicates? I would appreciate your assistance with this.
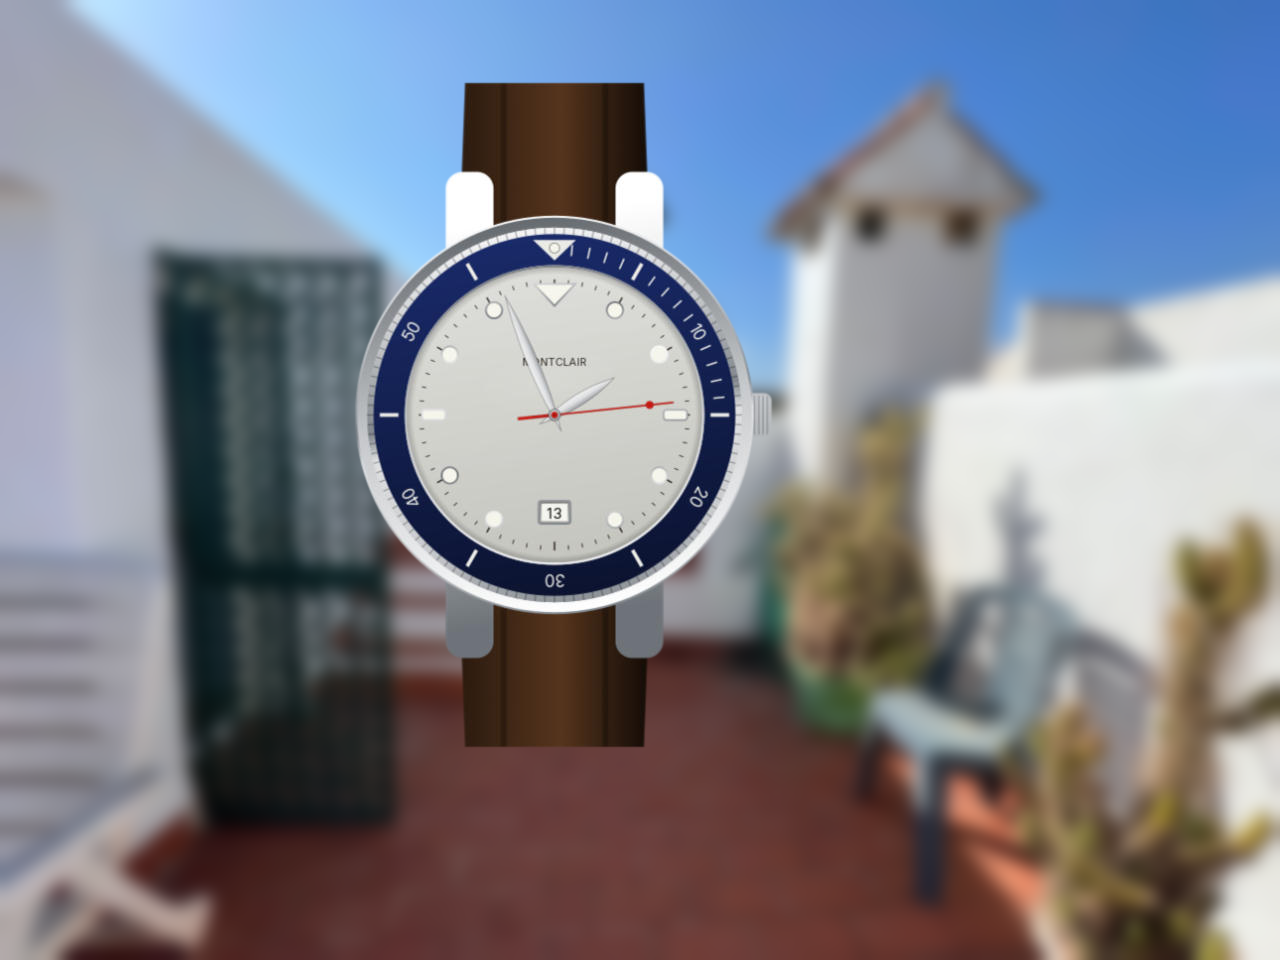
1:56:14
